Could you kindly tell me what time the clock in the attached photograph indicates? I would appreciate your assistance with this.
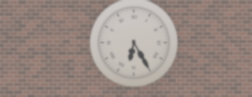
6:25
